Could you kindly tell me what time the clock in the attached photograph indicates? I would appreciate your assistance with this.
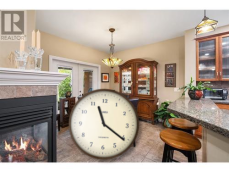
11:21
